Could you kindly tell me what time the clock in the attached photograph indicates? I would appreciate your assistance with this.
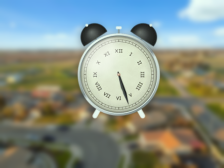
5:27
